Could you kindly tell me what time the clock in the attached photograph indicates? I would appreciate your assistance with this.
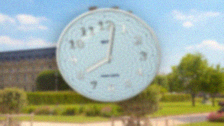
8:02
